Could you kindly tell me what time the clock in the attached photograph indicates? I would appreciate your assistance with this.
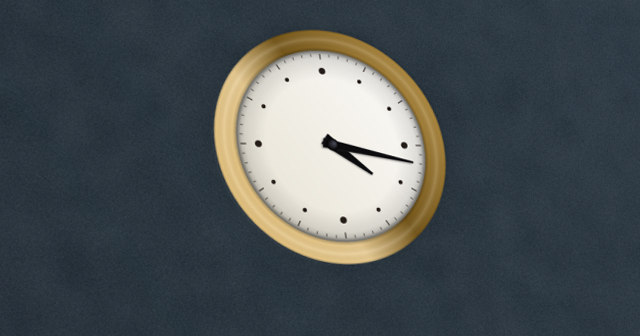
4:17
